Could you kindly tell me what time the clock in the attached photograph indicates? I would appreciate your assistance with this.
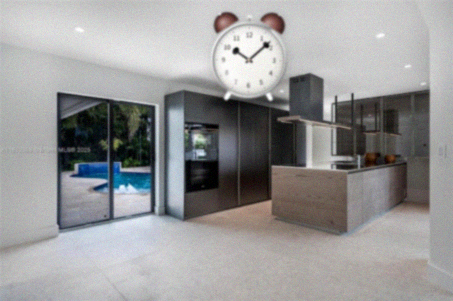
10:08
